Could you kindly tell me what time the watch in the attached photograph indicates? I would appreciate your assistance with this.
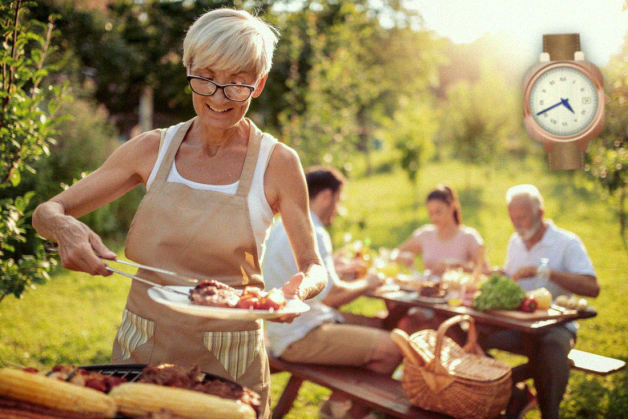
4:41
